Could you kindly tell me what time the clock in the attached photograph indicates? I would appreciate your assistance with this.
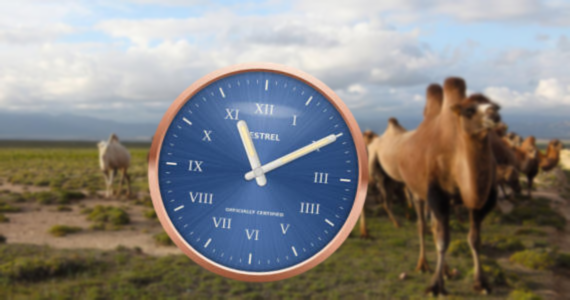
11:10
